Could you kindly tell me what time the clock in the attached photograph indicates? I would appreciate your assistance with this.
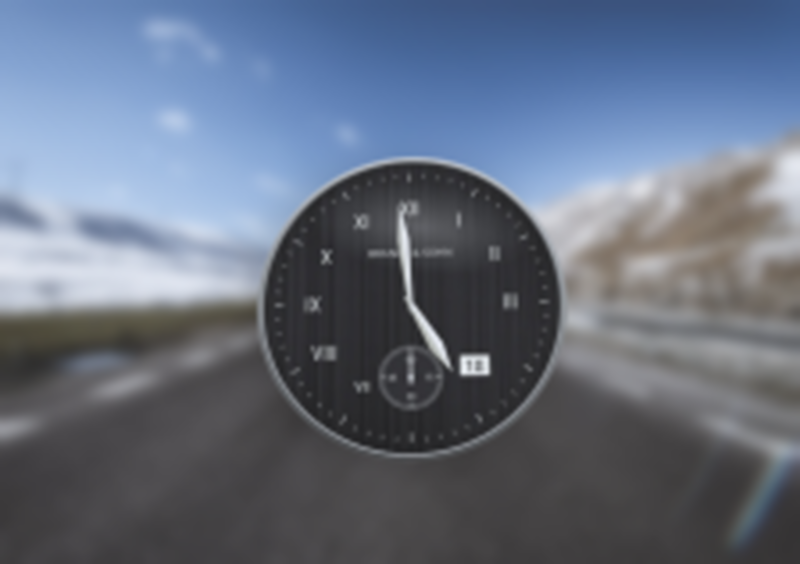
4:59
